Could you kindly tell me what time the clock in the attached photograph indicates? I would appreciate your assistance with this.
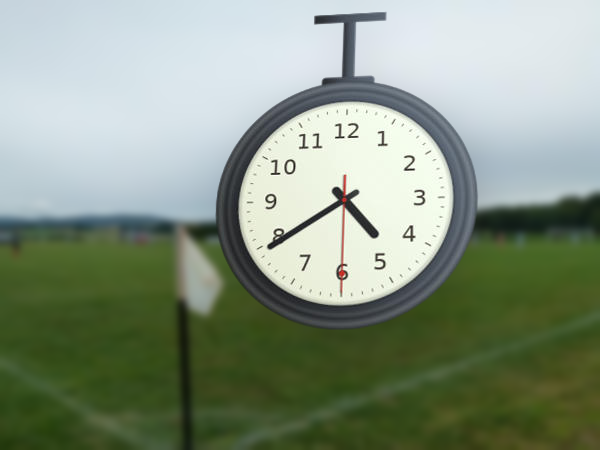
4:39:30
